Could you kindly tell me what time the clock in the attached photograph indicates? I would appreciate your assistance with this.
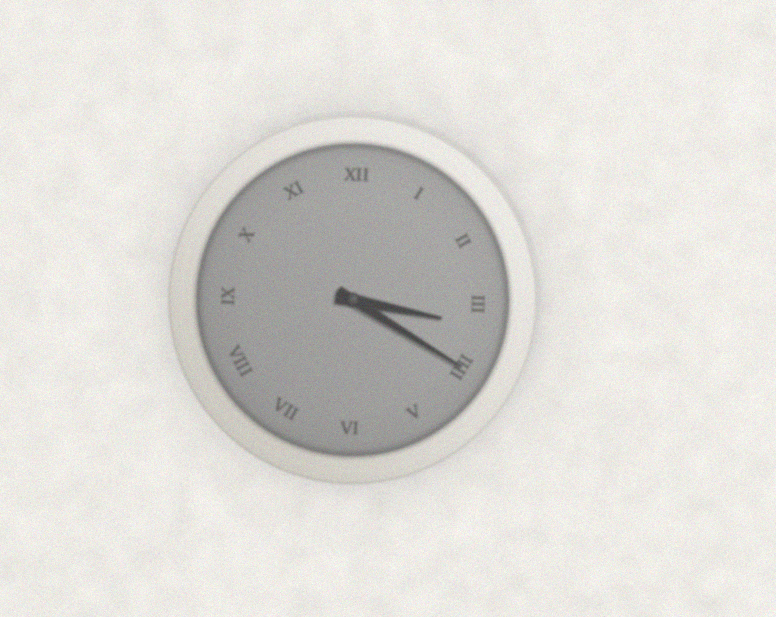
3:20
